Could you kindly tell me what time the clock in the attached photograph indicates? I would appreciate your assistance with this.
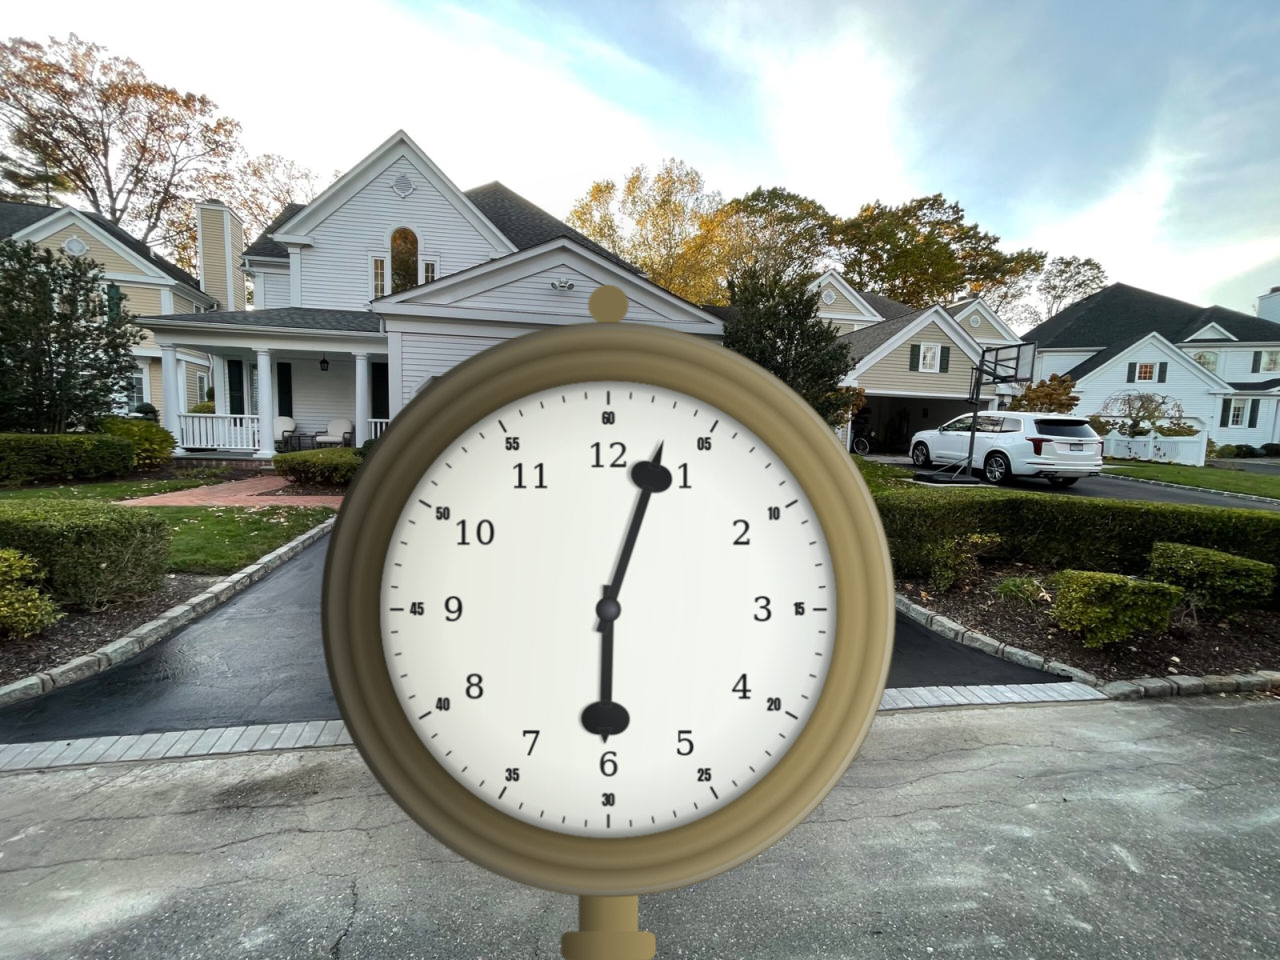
6:03
